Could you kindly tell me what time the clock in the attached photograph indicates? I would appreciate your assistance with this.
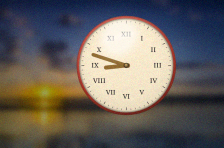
8:48
